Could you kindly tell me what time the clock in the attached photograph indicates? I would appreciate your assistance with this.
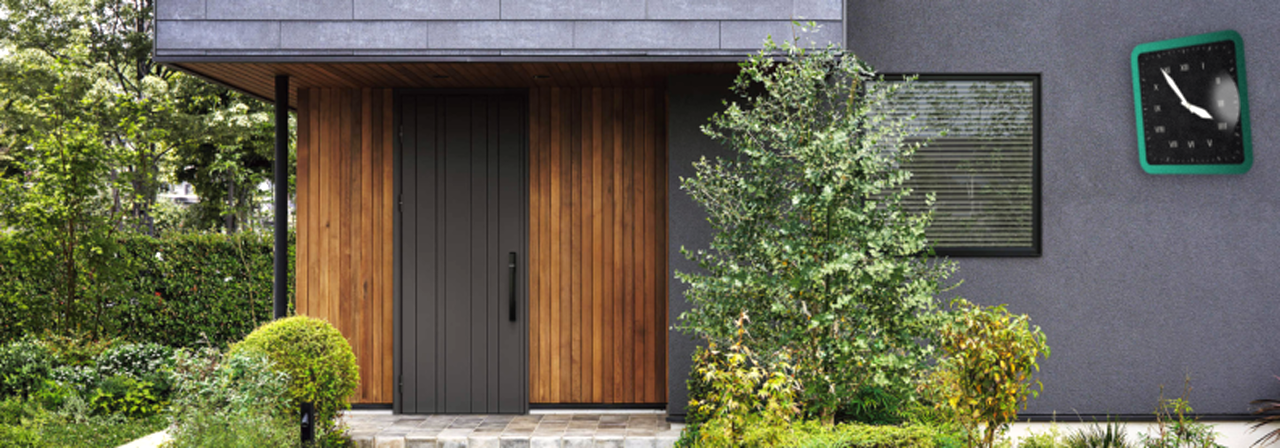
3:54
